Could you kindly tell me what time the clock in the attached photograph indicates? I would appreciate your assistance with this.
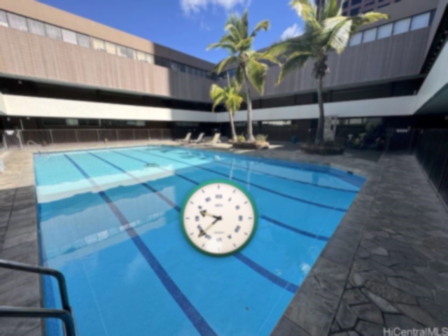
9:38
